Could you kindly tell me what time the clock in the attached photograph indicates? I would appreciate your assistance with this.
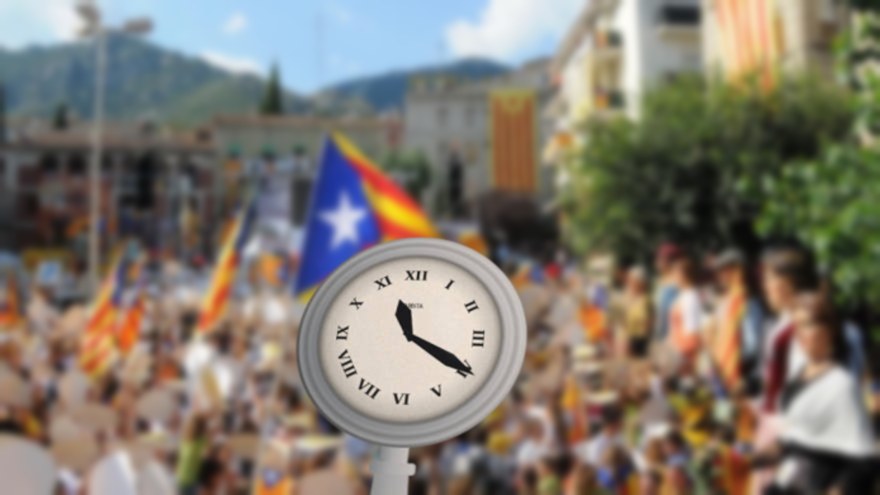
11:20
